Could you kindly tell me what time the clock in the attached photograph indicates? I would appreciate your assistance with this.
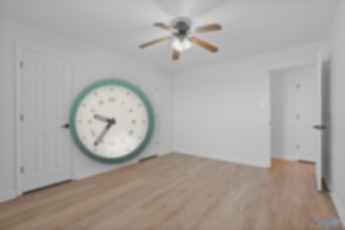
9:36
